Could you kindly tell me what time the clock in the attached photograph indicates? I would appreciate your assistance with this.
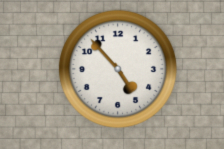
4:53
